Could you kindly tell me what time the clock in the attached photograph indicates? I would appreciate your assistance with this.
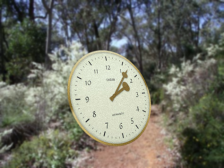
2:07
